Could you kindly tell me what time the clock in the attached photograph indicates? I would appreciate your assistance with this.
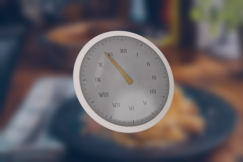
10:54
